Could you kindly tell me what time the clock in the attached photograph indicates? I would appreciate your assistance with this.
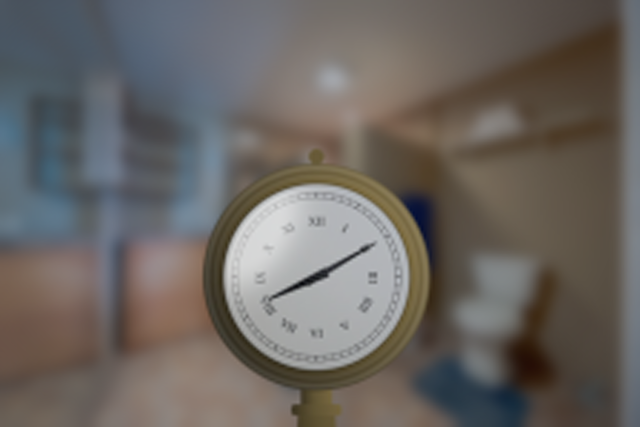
8:10
